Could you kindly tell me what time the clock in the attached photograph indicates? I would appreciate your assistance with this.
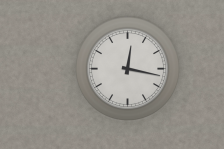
12:17
